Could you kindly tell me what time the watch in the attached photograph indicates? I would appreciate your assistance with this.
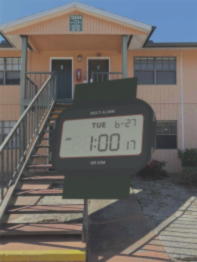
1:00:17
